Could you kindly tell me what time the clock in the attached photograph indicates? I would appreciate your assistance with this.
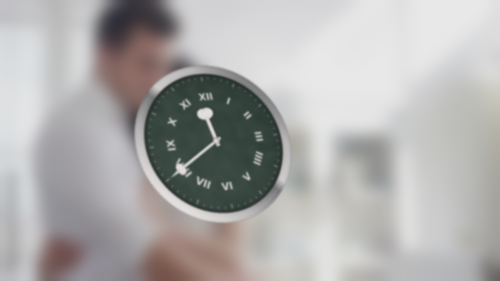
11:40
